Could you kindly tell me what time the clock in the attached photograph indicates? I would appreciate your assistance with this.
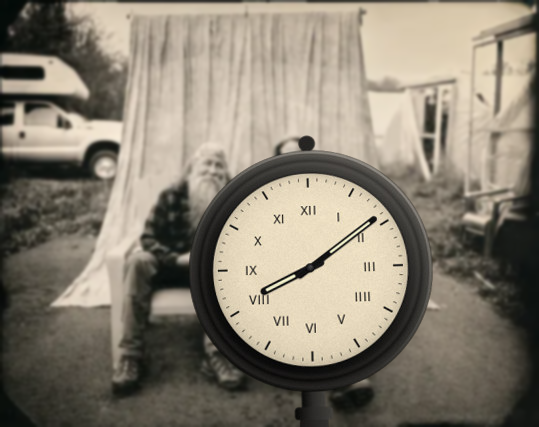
8:09
